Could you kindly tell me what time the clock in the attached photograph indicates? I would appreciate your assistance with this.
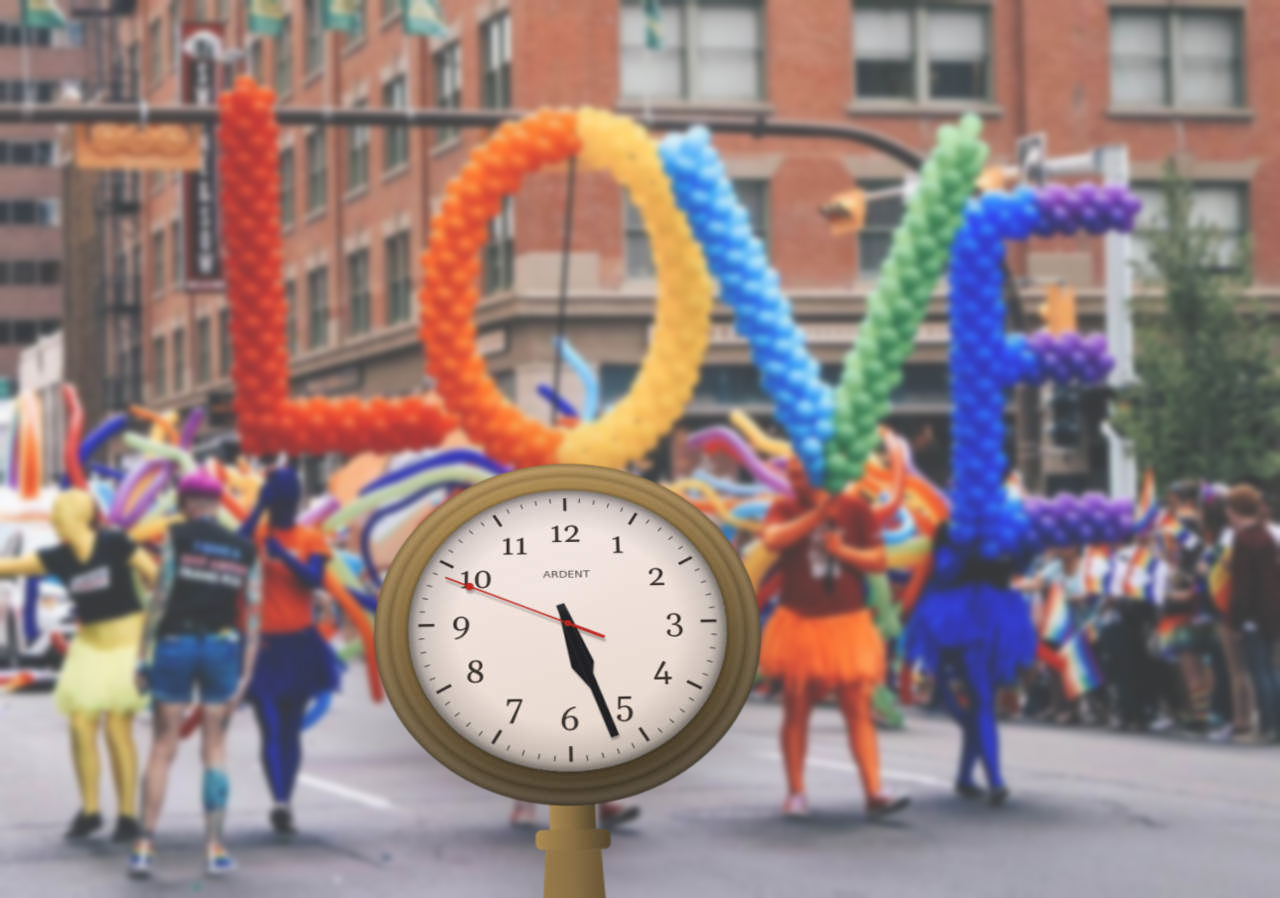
5:26:49
